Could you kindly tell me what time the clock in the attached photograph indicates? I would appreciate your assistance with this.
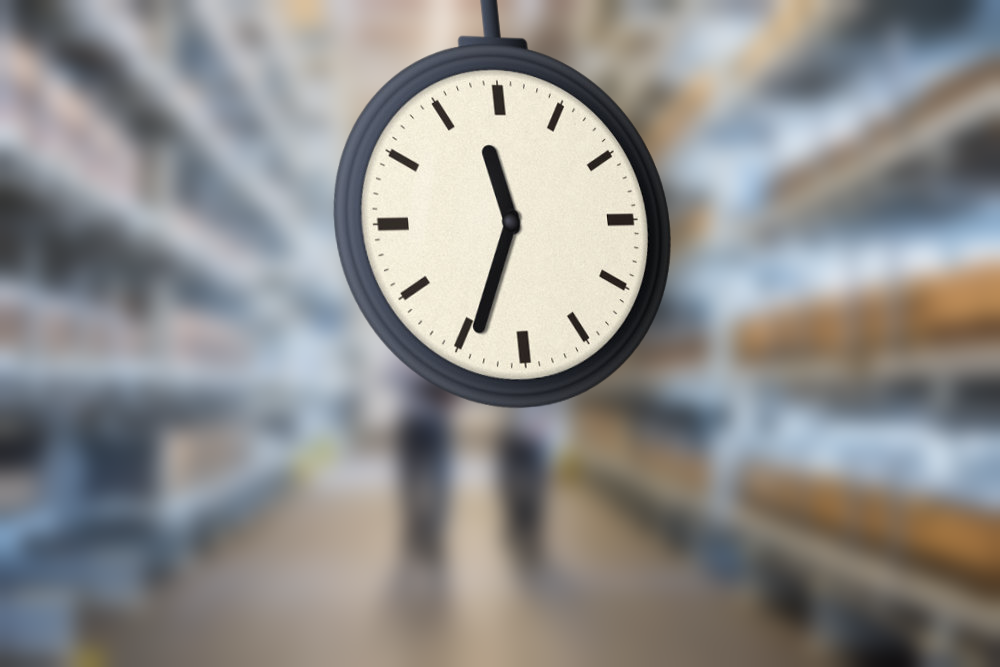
11:34
